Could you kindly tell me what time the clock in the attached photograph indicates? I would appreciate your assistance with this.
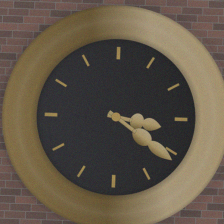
3:21
